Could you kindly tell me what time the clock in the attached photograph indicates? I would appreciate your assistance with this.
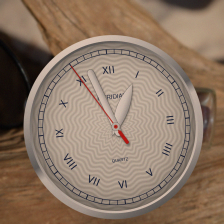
12:56:55
